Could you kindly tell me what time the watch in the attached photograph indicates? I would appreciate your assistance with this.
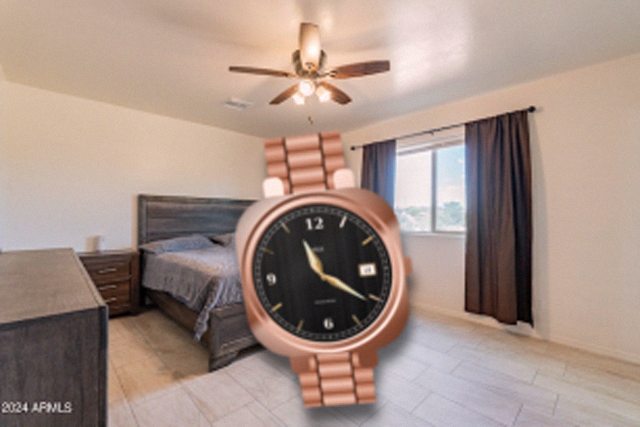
11:21
